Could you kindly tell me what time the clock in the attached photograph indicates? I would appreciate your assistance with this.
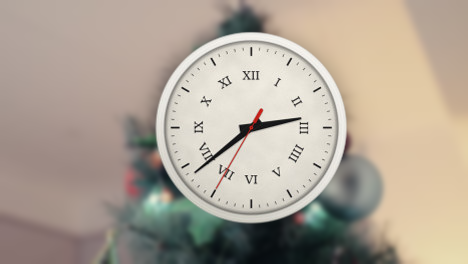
2:38:35
